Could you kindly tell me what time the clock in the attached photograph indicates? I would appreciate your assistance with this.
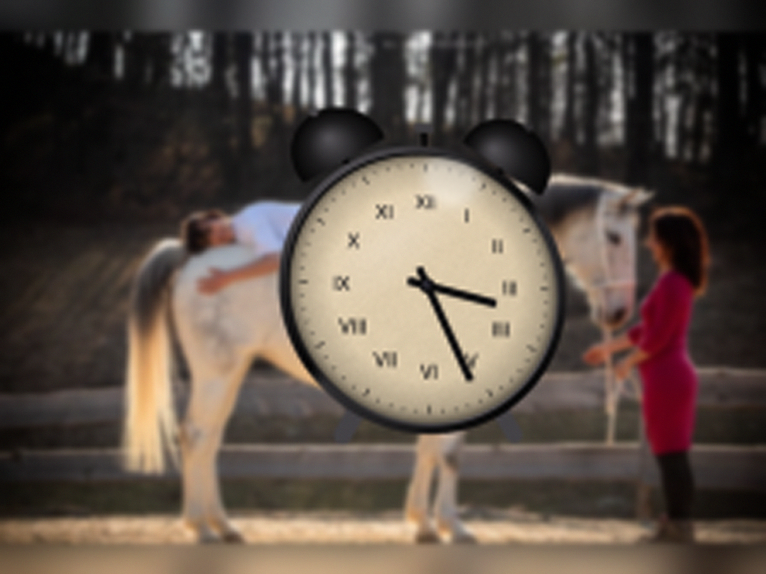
3:26
